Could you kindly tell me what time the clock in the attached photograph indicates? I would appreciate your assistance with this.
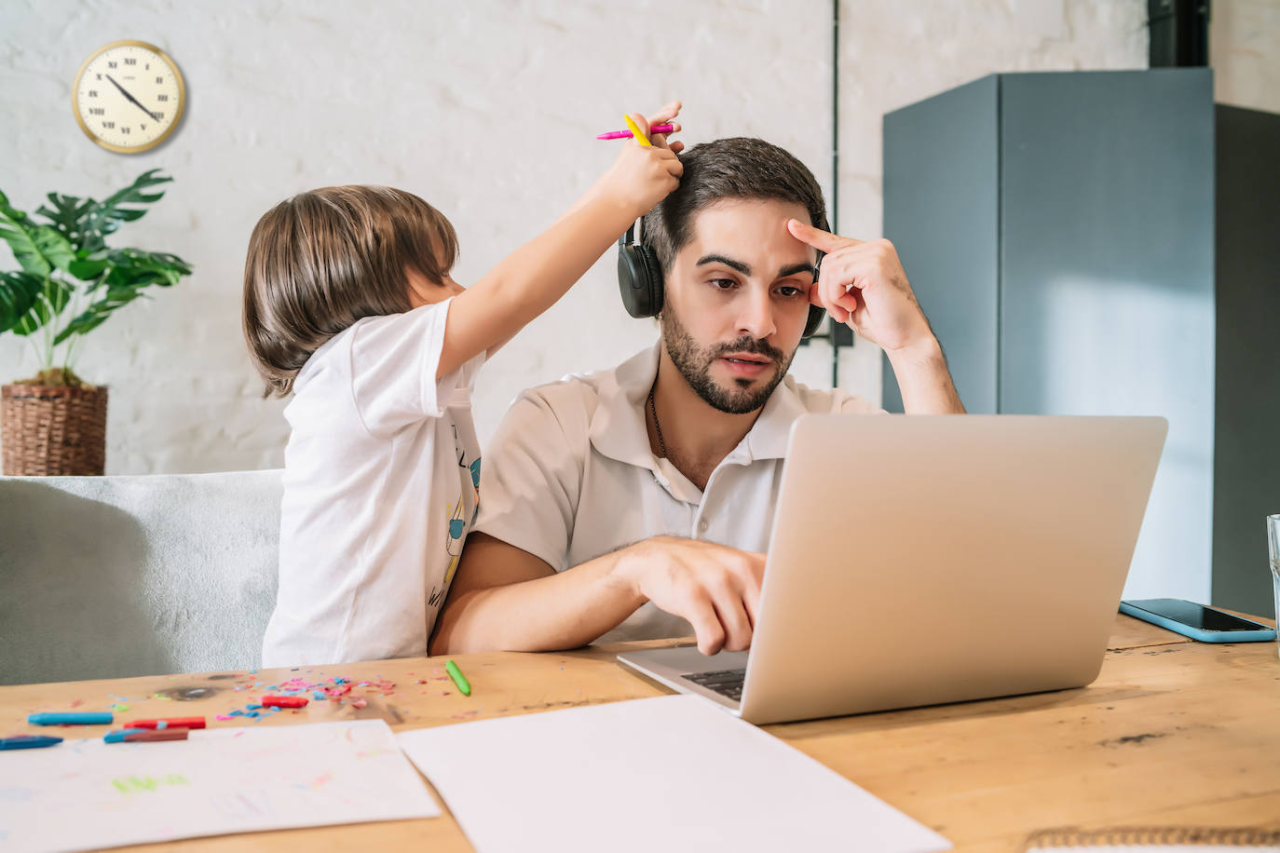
10:21
